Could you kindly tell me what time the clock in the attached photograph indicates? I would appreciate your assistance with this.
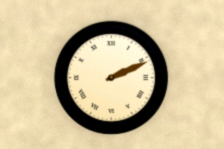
2:11
